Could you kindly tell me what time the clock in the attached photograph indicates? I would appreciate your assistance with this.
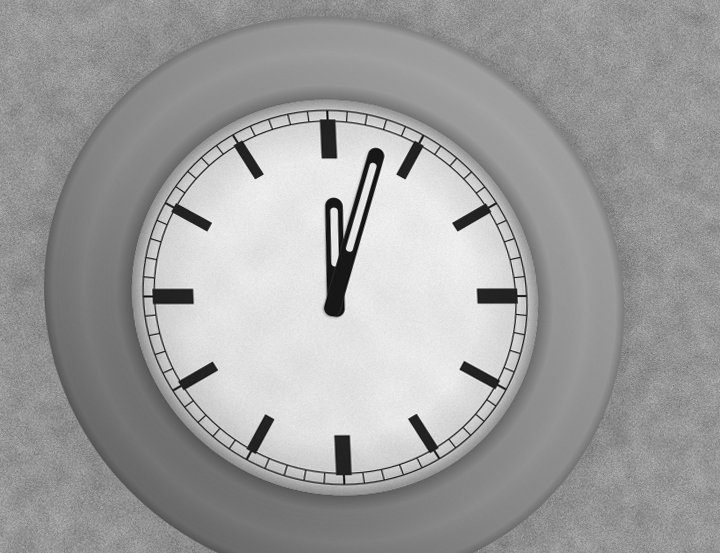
12:03
